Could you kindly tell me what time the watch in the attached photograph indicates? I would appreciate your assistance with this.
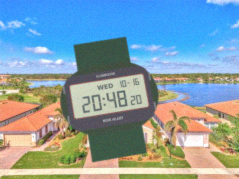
20:48:20
